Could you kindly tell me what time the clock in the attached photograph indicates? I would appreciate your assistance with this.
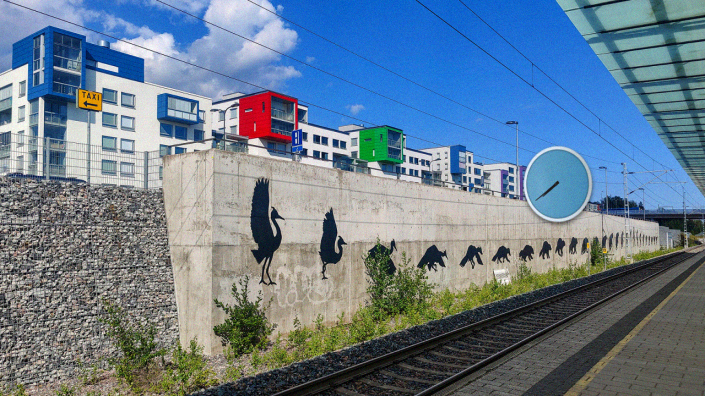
7:39
